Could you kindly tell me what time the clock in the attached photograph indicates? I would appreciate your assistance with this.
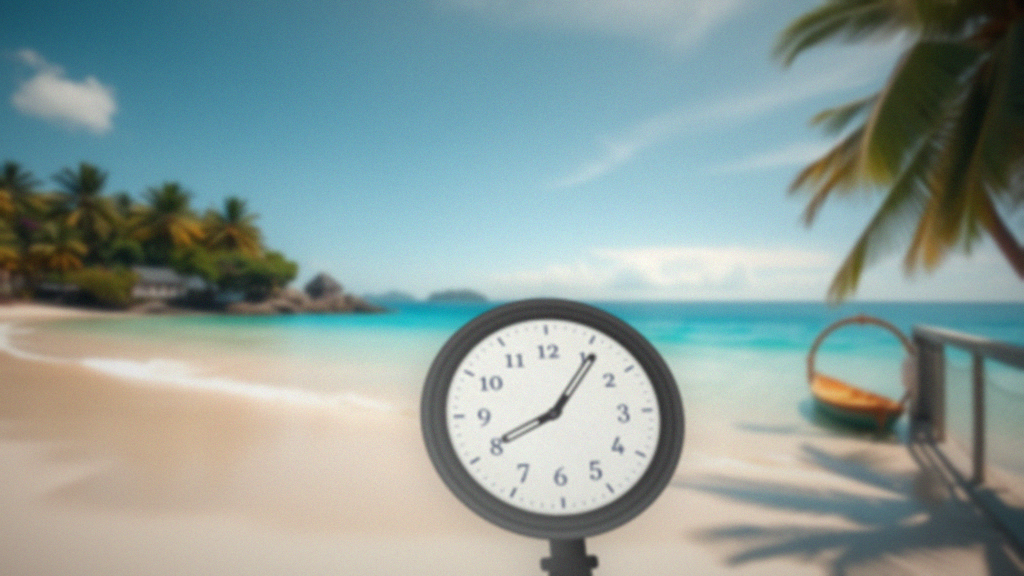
8:06
